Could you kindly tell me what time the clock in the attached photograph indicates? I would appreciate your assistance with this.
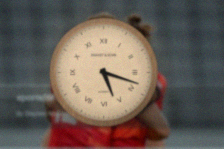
5:18
